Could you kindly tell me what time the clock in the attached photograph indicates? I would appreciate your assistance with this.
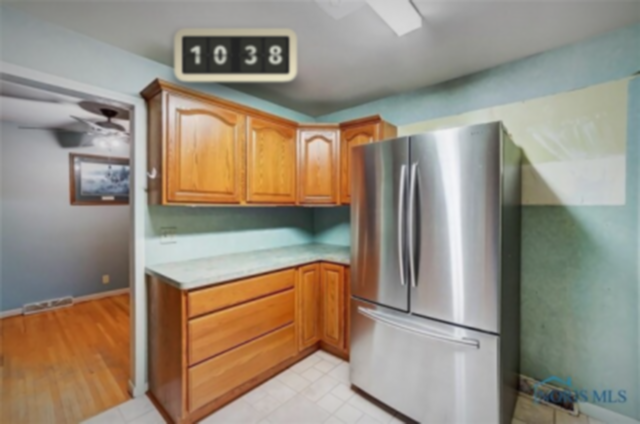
10:38
